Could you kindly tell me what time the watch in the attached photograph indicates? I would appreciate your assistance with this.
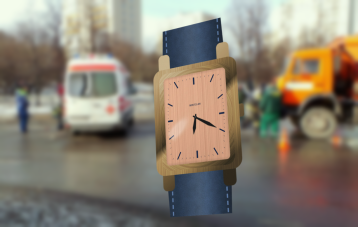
6:20
